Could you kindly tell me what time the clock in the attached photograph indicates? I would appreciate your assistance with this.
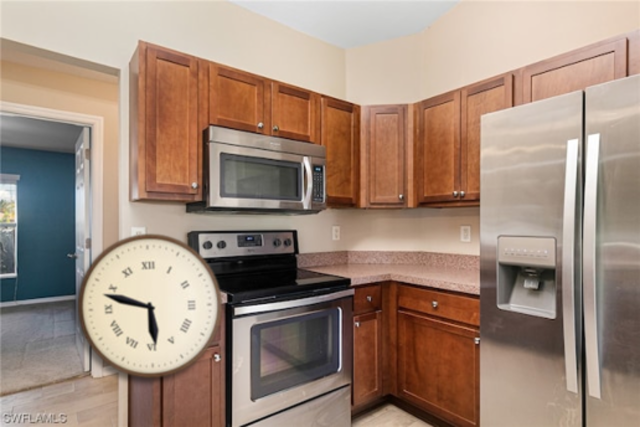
5:48
